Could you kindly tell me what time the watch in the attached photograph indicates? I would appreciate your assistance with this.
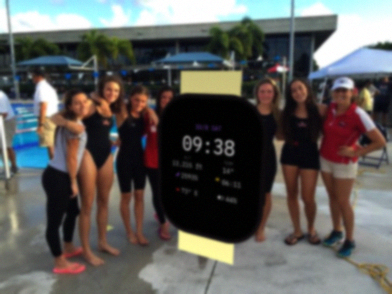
9:38
